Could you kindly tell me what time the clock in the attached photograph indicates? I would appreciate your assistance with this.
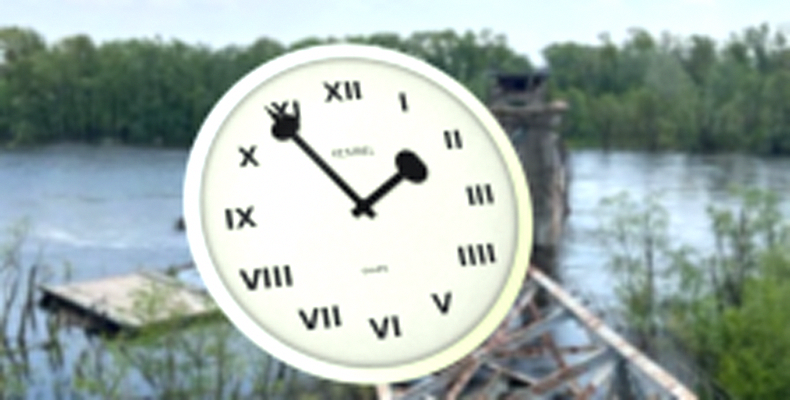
1:54
